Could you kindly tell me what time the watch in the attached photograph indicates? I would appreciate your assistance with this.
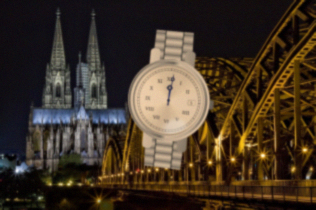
12:01
